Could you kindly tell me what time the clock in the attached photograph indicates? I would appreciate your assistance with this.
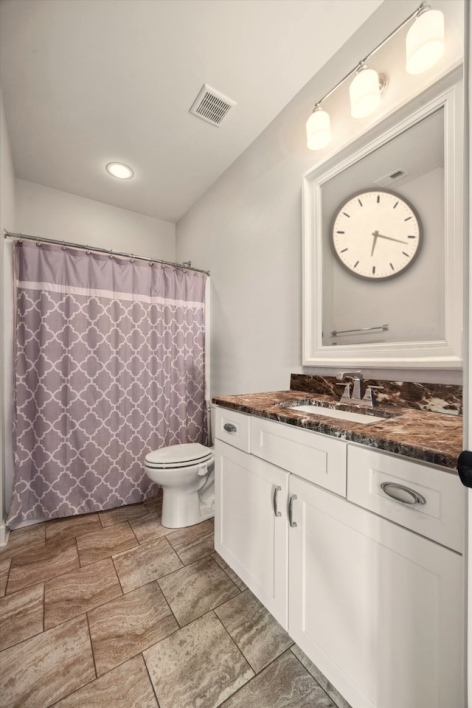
6:17
